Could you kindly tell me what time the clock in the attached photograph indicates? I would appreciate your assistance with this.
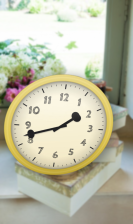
1:42
